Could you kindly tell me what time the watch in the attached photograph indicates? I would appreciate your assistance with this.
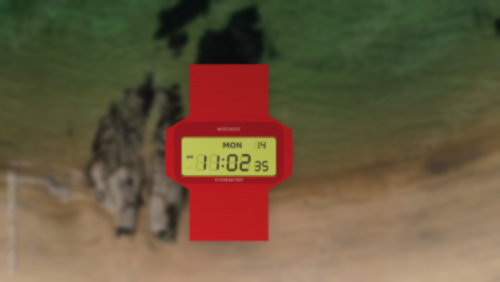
11:02:35
